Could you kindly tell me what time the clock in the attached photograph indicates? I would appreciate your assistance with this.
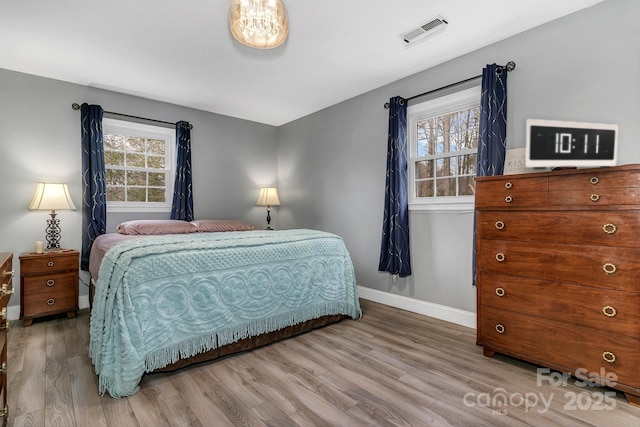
10:11
